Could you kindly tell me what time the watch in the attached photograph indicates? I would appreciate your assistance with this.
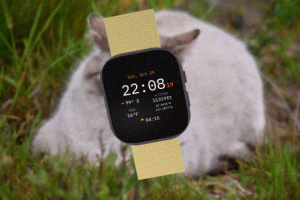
22:08
